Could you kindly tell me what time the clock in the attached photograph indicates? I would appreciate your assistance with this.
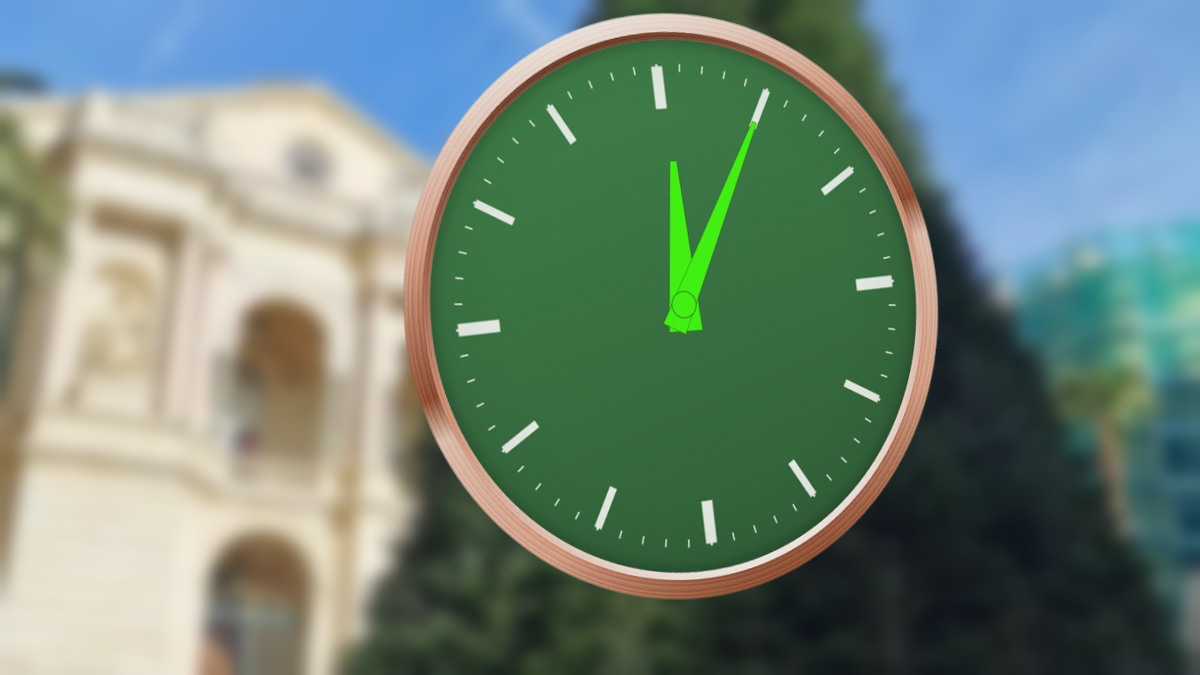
12:05
